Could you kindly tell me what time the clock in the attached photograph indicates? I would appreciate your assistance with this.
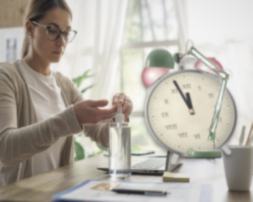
11:57
